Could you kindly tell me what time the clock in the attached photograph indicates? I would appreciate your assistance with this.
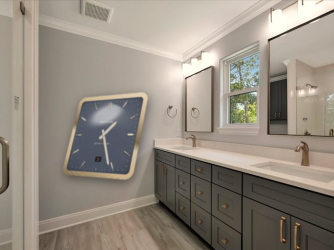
1:26
